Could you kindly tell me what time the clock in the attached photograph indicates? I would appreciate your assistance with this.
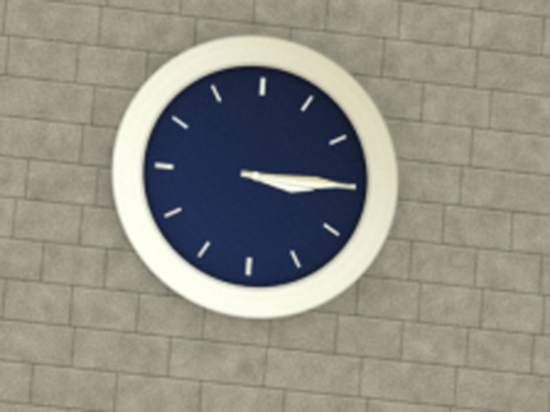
3:15
